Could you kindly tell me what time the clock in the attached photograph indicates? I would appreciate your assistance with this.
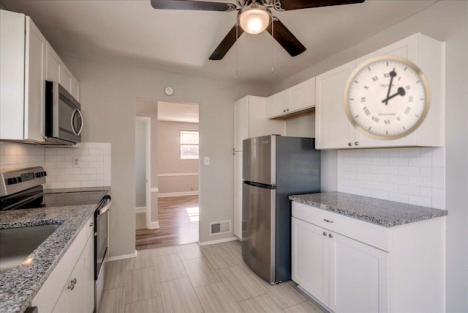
2:02
